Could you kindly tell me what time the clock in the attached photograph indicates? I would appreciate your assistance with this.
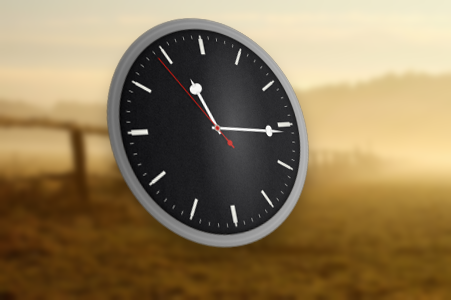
11:15:54
